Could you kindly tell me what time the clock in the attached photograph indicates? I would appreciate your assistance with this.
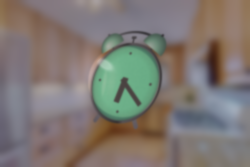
6:22
